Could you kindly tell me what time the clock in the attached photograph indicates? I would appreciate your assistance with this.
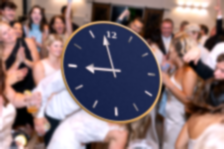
8:58
